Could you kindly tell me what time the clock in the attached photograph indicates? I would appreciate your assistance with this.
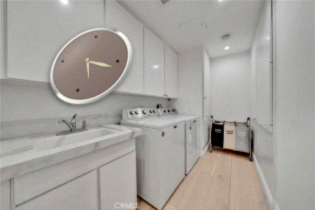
5:17
